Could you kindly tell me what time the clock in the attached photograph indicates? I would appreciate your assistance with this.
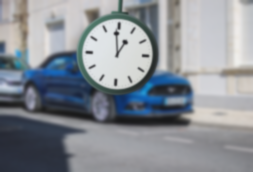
12:59
